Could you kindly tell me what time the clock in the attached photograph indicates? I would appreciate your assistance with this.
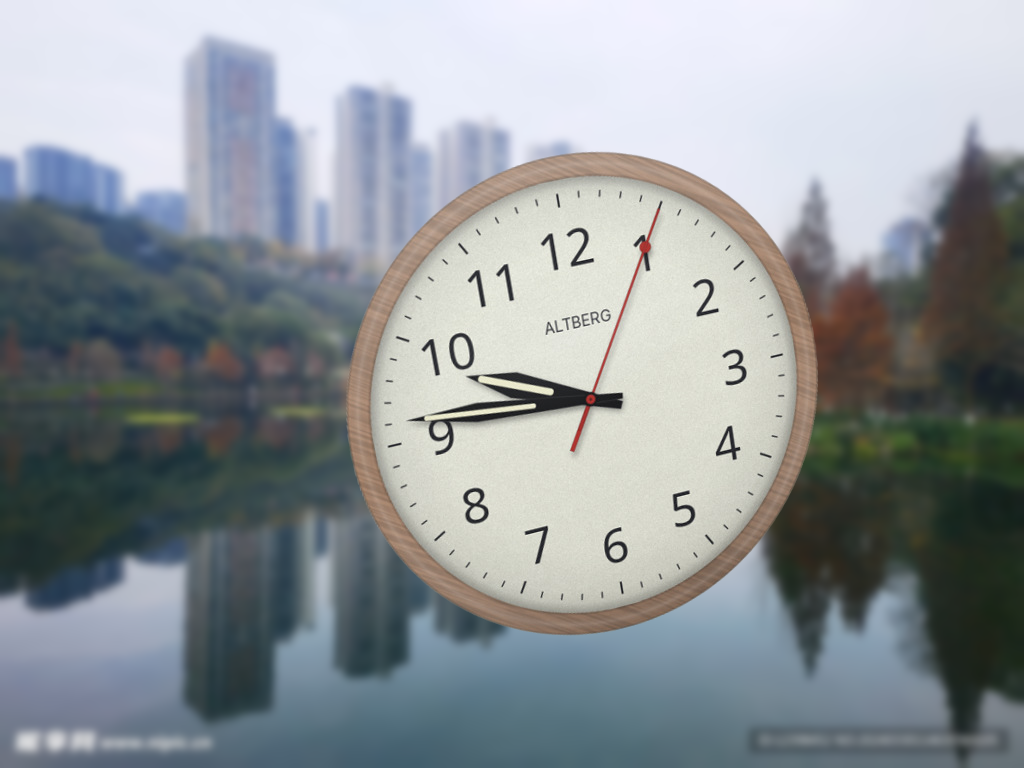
9:46:05
